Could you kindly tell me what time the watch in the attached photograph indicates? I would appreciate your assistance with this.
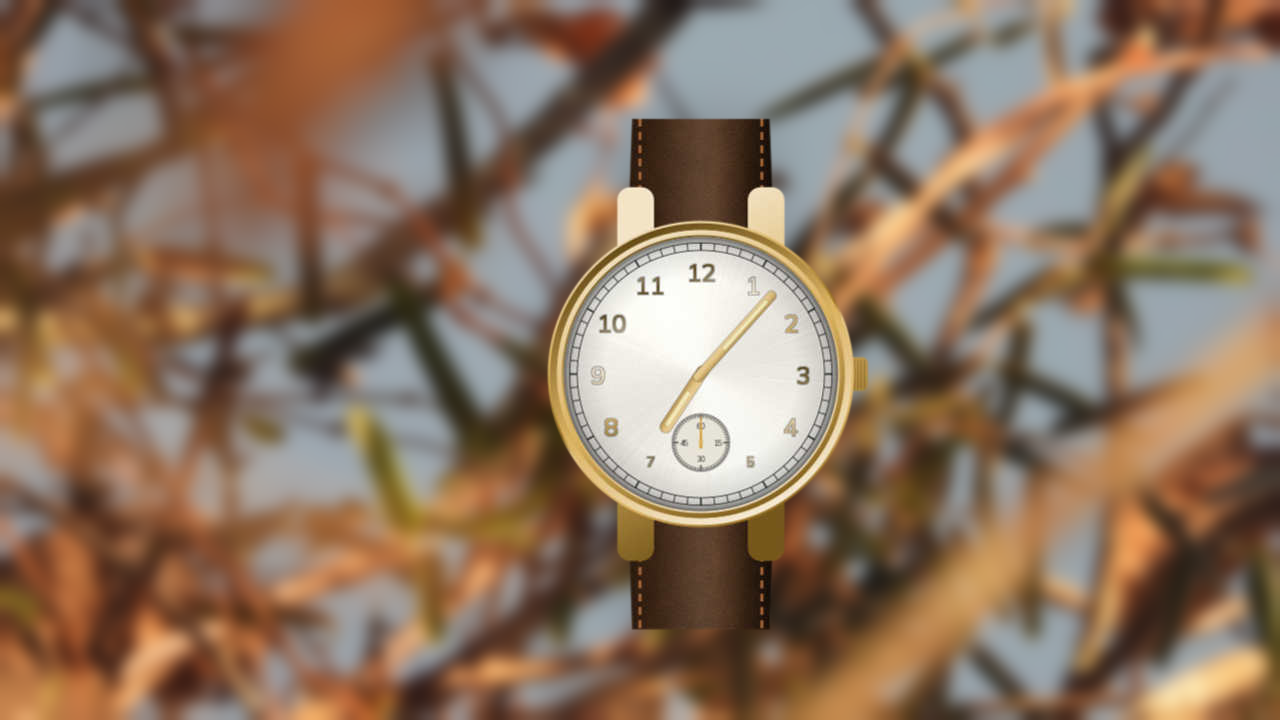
7:07
